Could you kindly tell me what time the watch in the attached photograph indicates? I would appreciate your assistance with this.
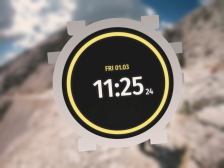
11:25:24
